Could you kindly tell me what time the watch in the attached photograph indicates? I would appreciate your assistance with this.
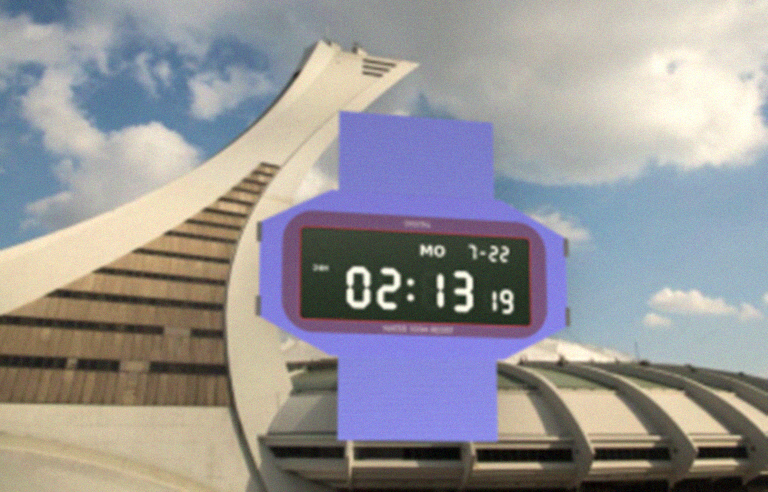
2:13:19
